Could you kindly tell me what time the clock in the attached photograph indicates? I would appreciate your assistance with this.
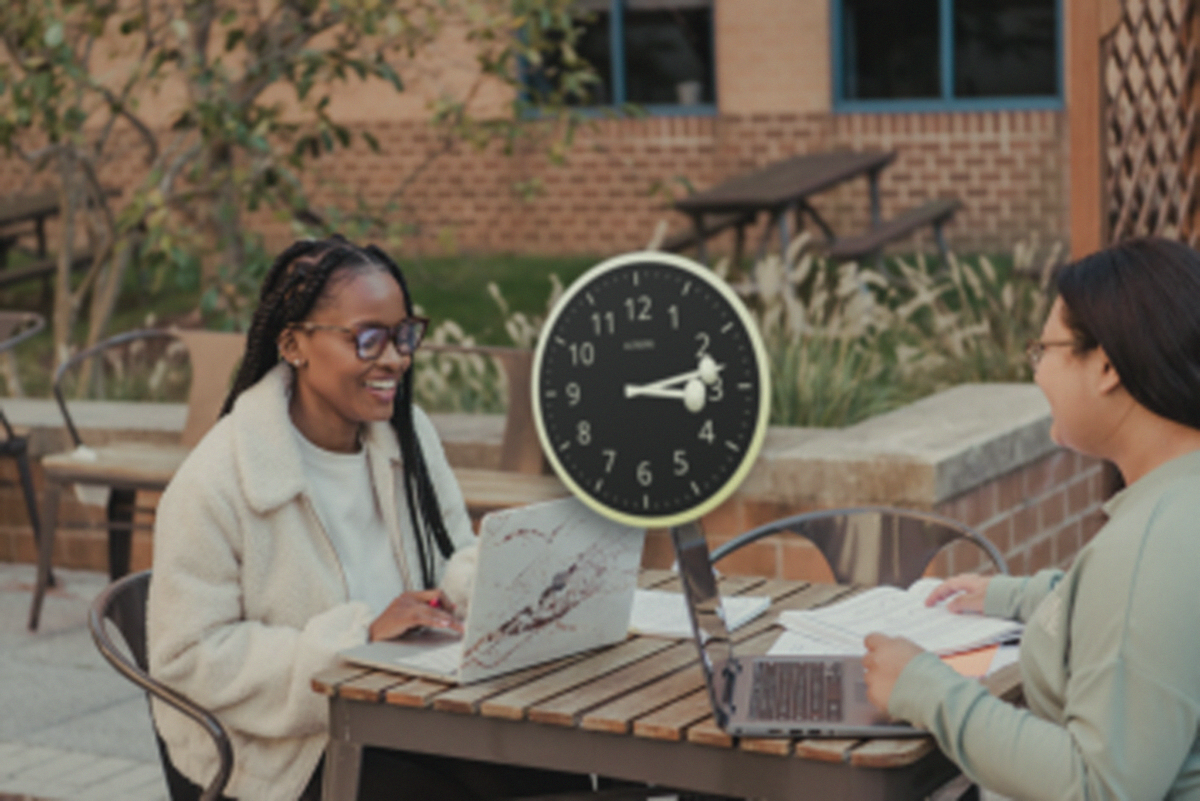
3:13
